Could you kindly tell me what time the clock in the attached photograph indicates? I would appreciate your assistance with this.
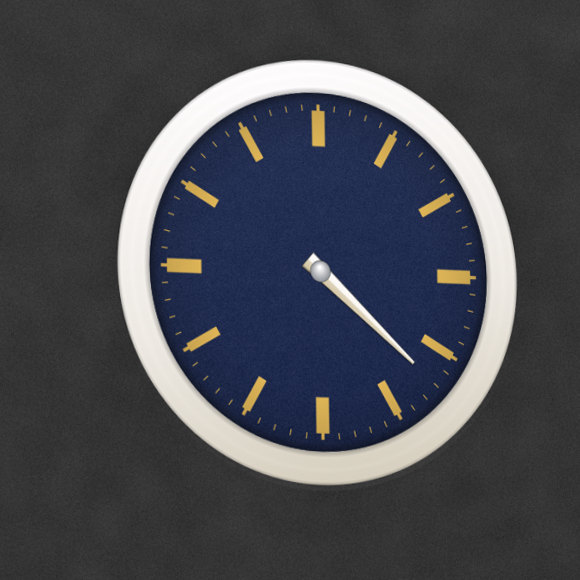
4:22
